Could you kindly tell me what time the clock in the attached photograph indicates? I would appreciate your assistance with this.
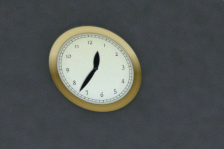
12:37
